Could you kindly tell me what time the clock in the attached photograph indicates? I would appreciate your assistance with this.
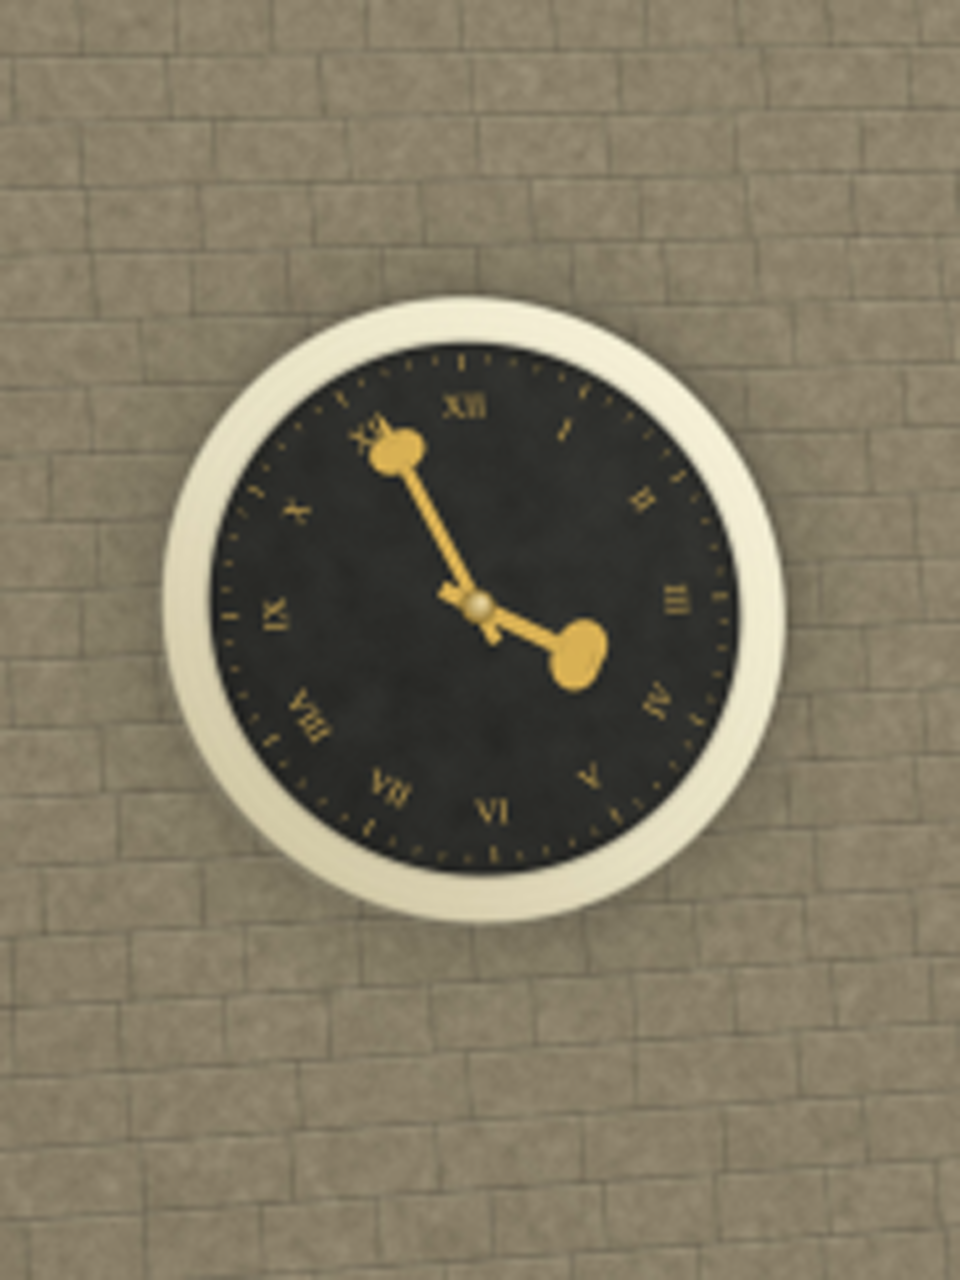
3:56
